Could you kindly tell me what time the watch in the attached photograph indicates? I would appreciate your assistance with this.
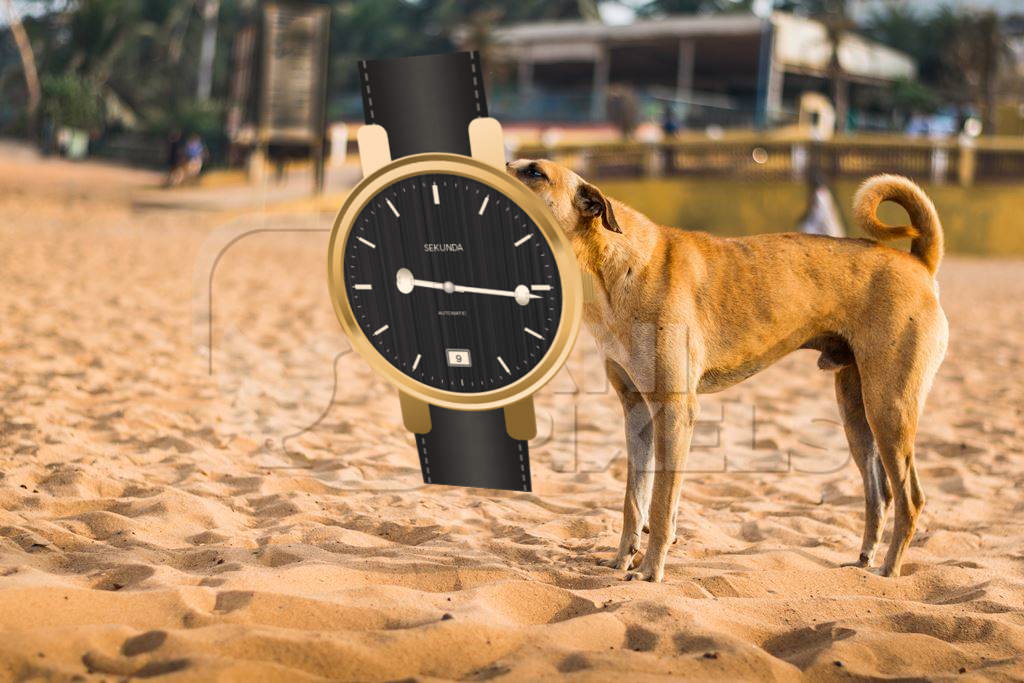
9:16
